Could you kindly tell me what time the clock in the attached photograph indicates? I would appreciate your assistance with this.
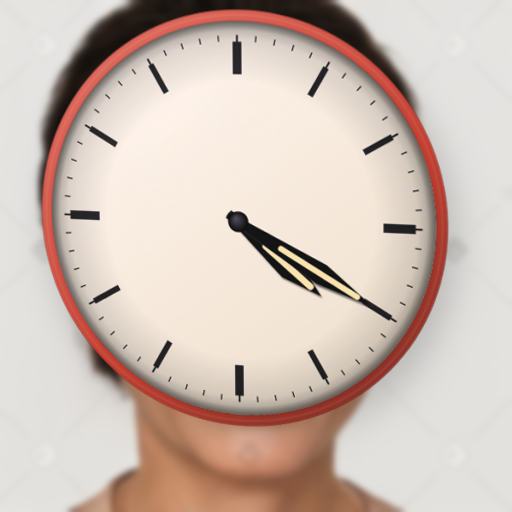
4:20
